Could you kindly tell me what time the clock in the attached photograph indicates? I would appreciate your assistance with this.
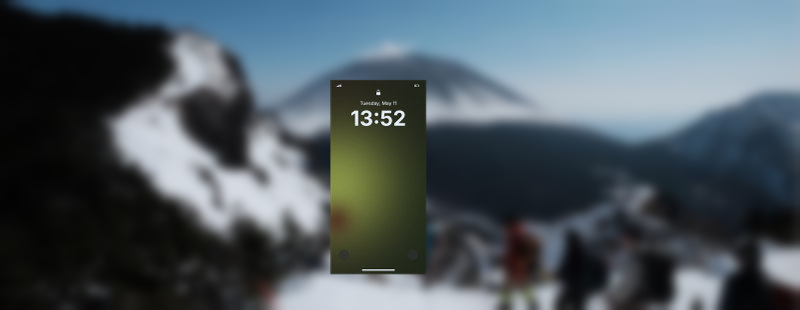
13:52
